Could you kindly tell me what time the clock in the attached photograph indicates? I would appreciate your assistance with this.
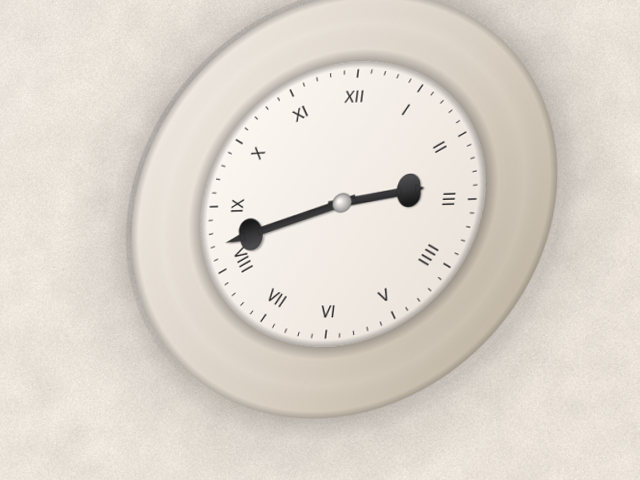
2:42
